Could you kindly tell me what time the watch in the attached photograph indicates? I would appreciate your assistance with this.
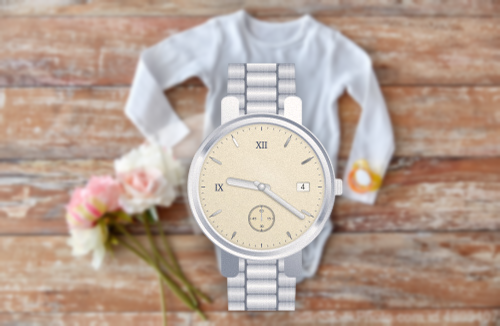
9:21
